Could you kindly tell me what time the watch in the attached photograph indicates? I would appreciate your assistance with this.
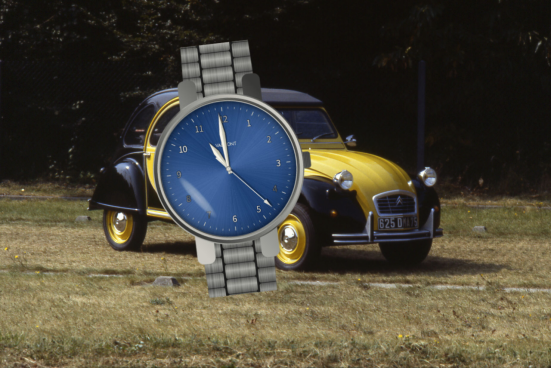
10:59:23
